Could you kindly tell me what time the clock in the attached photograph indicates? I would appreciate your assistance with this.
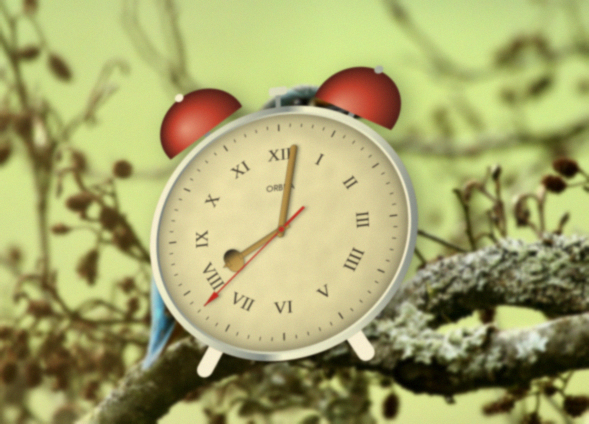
8:01:38
